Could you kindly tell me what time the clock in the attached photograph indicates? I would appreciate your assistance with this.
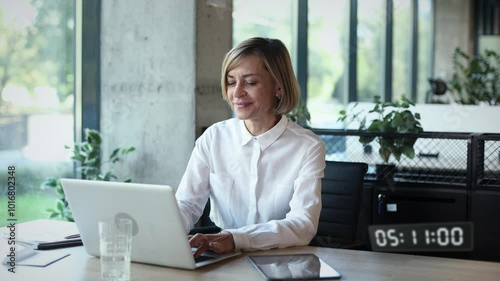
5:11:00
